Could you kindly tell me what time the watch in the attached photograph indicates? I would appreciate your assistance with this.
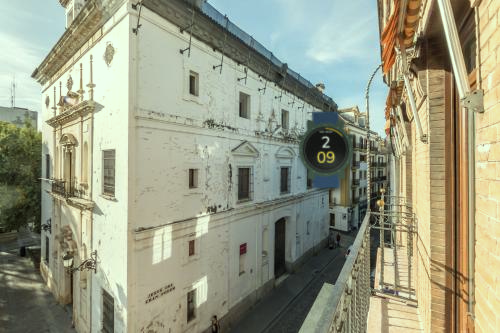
2:09
